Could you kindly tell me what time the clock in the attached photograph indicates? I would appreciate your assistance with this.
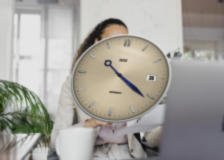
10:21
